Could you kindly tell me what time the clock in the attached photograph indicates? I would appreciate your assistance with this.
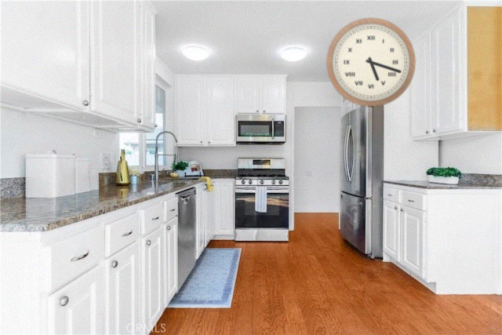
5:18
